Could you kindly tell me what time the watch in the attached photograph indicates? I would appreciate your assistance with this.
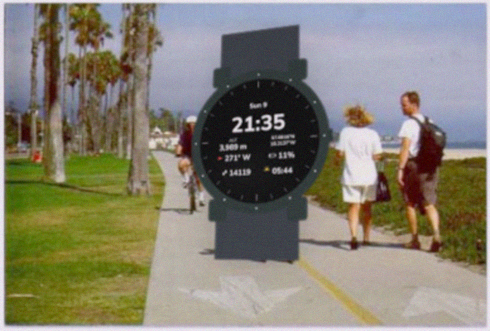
21:35
